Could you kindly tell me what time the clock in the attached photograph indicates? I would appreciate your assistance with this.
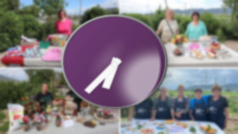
6:37
